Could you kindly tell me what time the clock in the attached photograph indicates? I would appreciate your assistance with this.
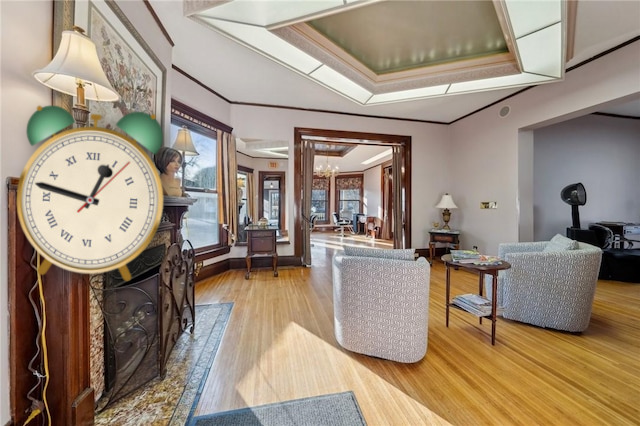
12:47:07
